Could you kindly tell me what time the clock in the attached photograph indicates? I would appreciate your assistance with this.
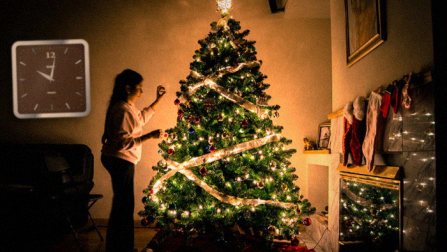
10:02
